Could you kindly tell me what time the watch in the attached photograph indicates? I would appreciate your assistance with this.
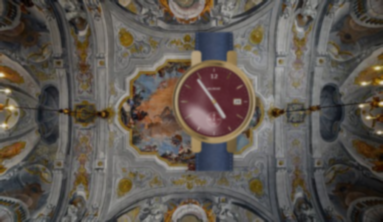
4:54
